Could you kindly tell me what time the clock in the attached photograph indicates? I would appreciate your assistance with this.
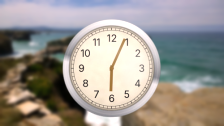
6:04
